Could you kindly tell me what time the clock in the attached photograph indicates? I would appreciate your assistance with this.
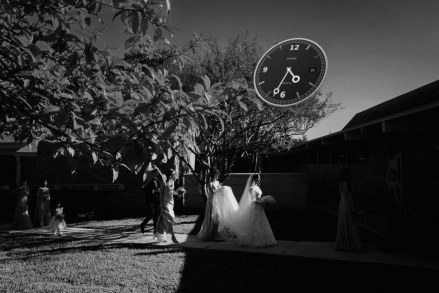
4:33
